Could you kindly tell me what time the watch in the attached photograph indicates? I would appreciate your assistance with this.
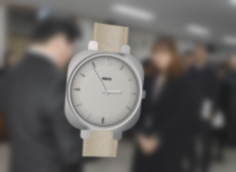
2:54
